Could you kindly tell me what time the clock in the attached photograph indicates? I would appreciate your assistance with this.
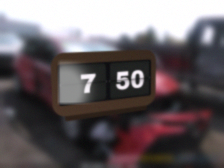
7:50
